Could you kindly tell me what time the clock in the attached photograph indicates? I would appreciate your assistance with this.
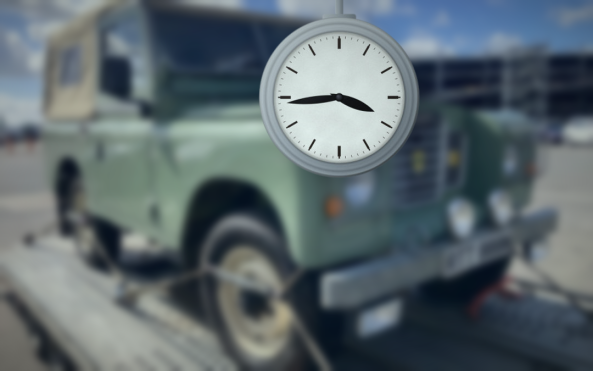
3:44
